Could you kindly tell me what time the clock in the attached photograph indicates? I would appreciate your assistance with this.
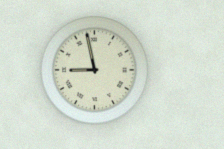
8:58
